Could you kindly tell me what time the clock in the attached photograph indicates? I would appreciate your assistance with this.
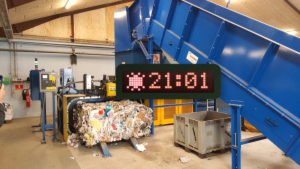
21:01
